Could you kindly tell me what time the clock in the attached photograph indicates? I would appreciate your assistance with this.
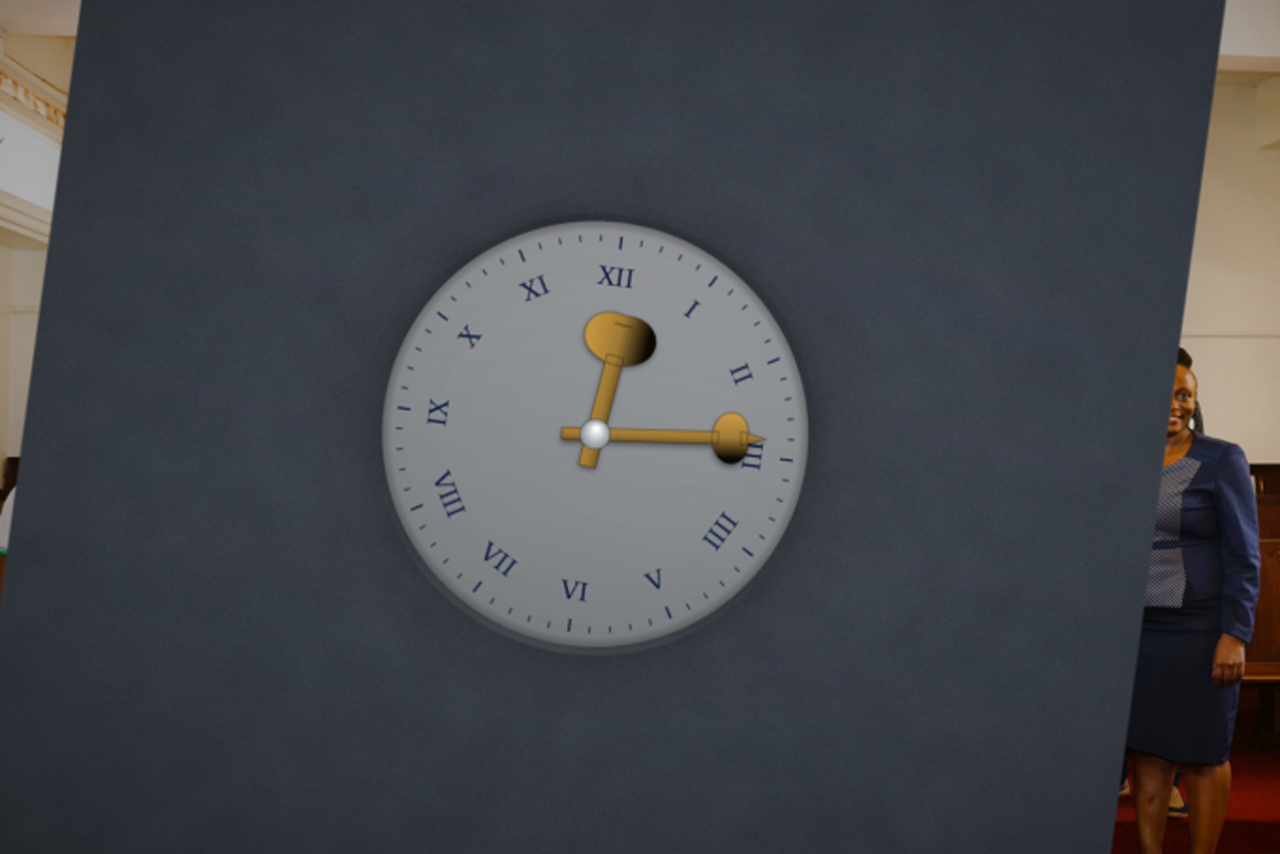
12:14
